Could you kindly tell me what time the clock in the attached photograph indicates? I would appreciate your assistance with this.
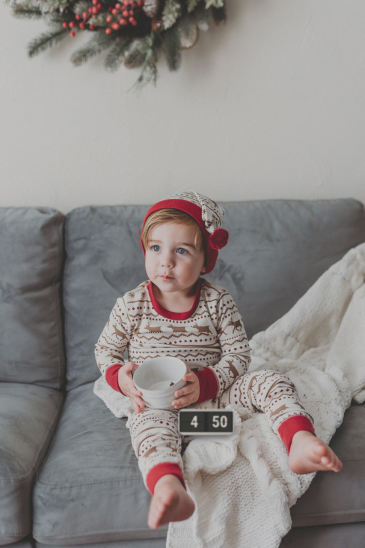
4:50
